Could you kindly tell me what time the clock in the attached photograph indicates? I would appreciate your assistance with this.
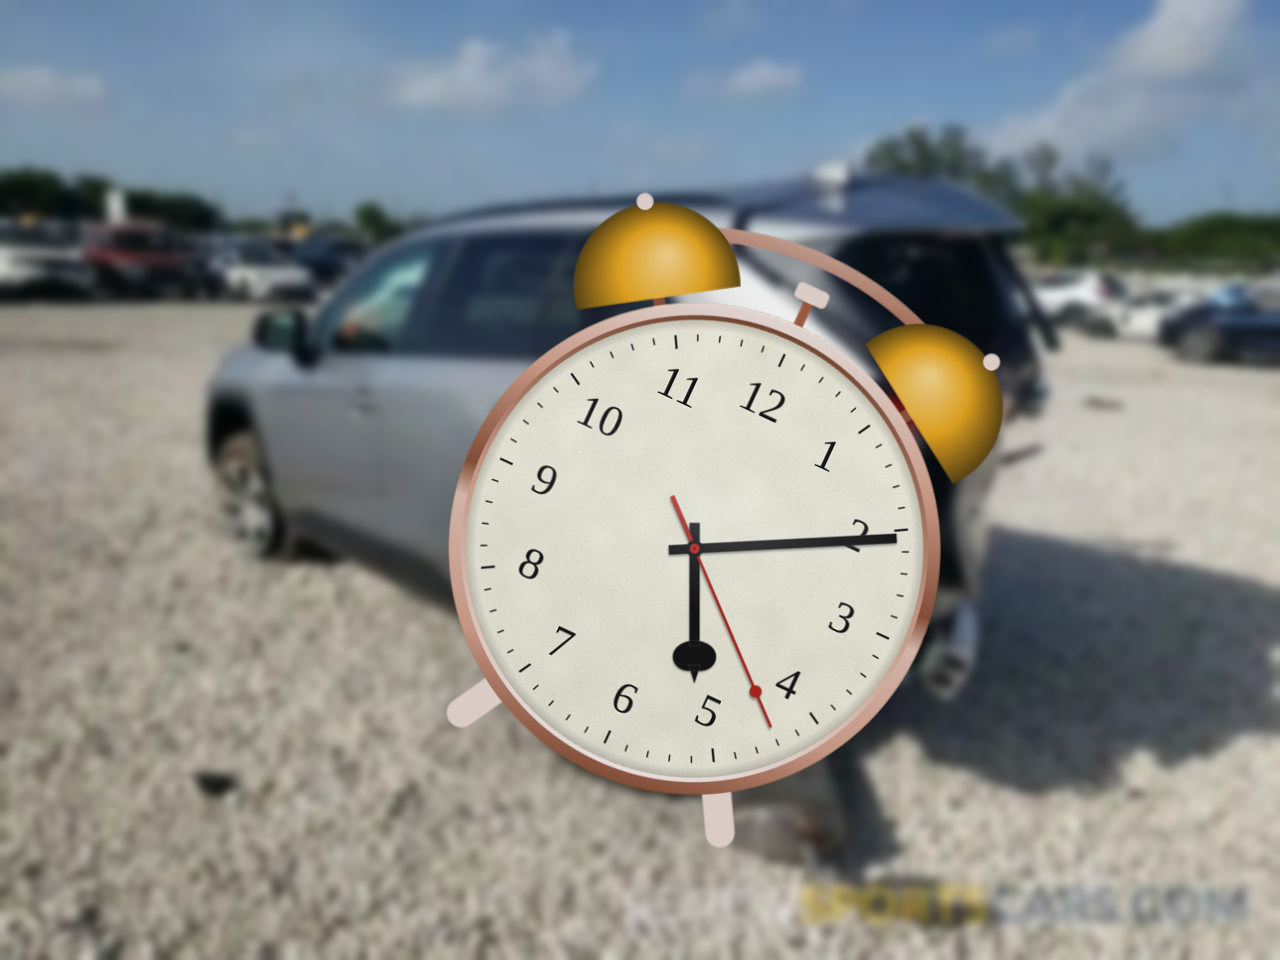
5:10:22
